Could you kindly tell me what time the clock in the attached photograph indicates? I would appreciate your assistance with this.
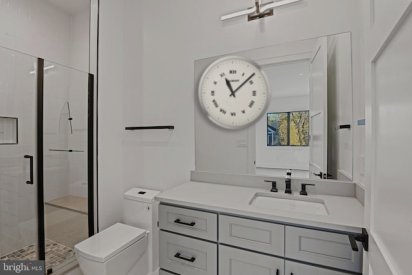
11:08
